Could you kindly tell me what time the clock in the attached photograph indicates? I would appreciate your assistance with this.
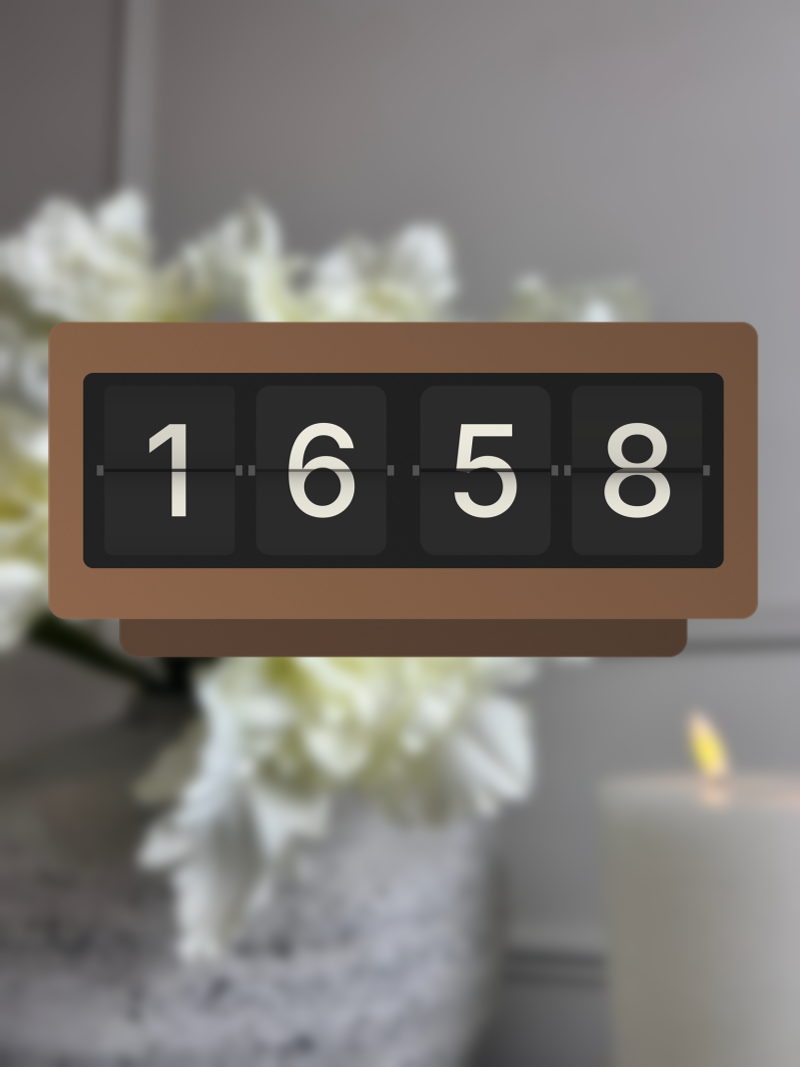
16:58
